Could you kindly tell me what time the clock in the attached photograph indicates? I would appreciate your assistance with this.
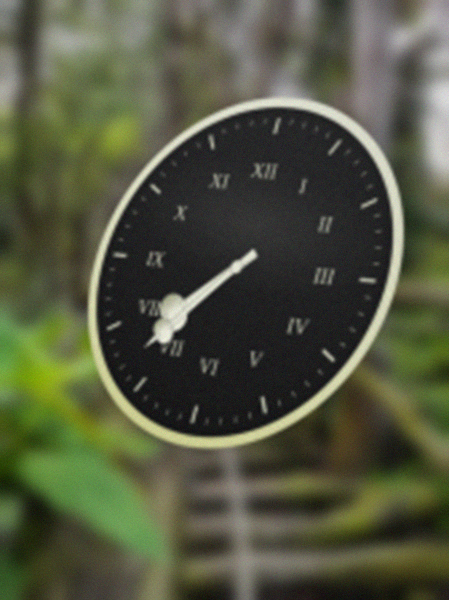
7:37
